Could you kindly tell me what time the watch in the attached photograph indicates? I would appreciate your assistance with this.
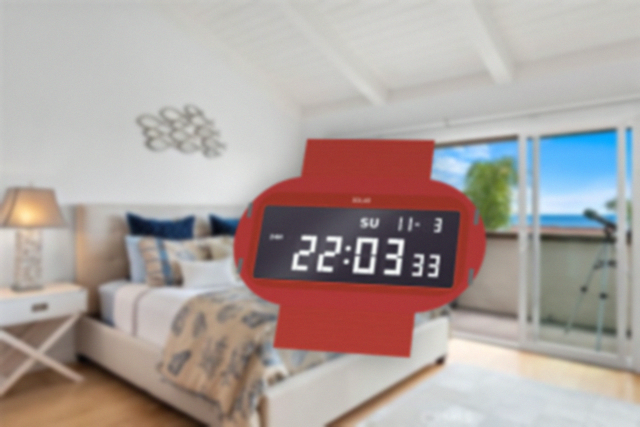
22:03:33
